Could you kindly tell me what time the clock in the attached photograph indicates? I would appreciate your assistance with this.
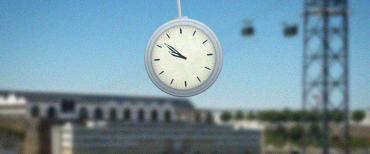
9:52
